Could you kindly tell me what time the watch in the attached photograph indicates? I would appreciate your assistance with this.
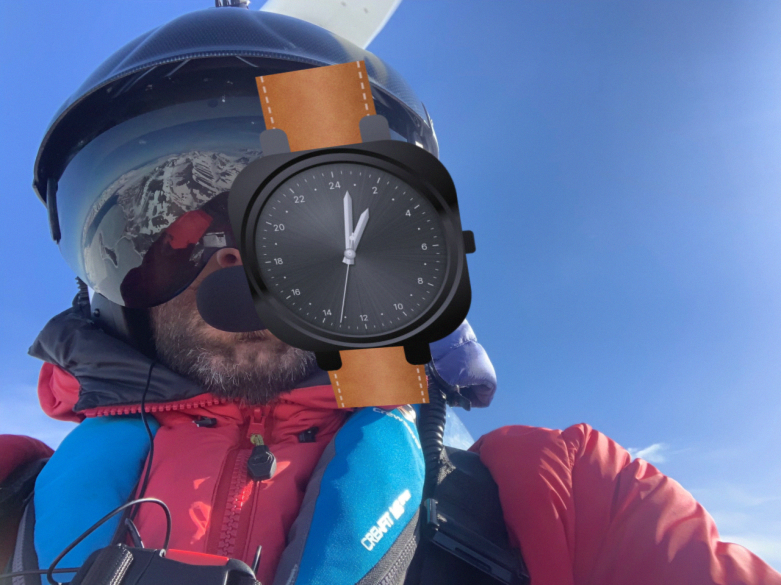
2:01:33
